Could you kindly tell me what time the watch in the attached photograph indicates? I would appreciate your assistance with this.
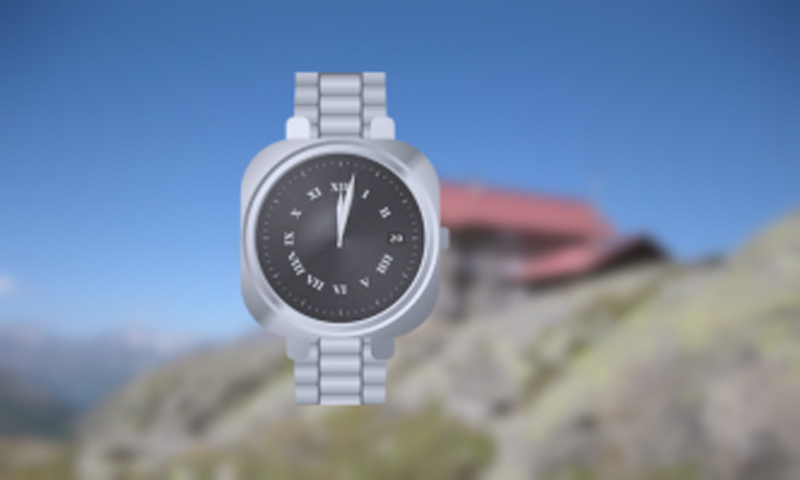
12:02
